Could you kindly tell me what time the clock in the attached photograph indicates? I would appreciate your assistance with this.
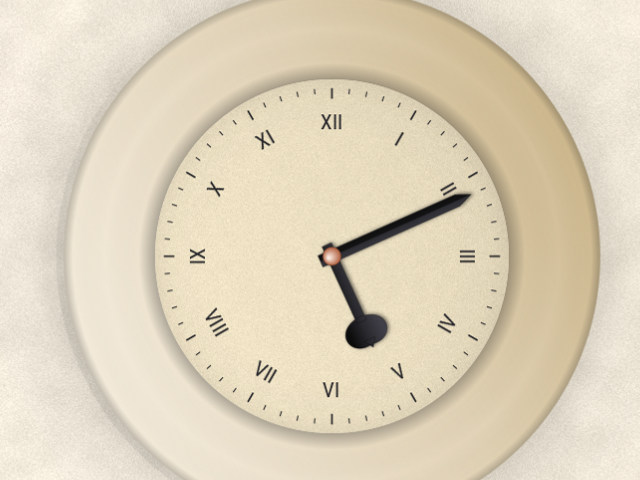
5:11
